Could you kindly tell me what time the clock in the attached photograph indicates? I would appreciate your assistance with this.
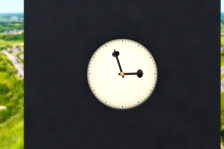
2:57
